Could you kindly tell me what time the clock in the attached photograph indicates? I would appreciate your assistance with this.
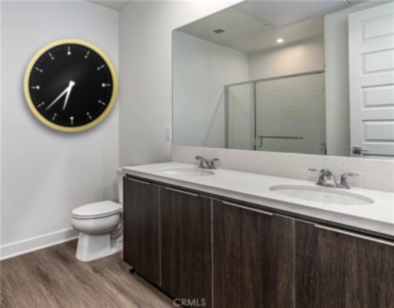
6:38
